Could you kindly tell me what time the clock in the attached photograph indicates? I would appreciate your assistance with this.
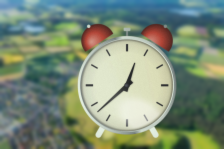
12:38
